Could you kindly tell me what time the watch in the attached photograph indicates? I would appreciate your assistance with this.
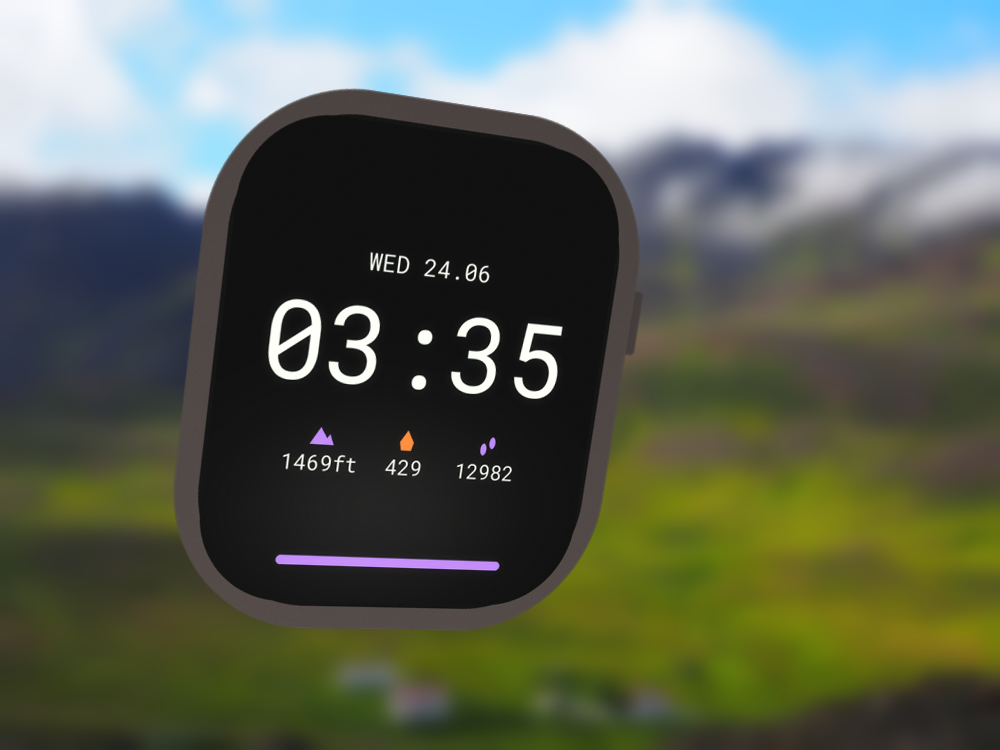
3:35
